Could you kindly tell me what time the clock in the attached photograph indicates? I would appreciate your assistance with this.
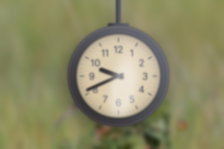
9:41
